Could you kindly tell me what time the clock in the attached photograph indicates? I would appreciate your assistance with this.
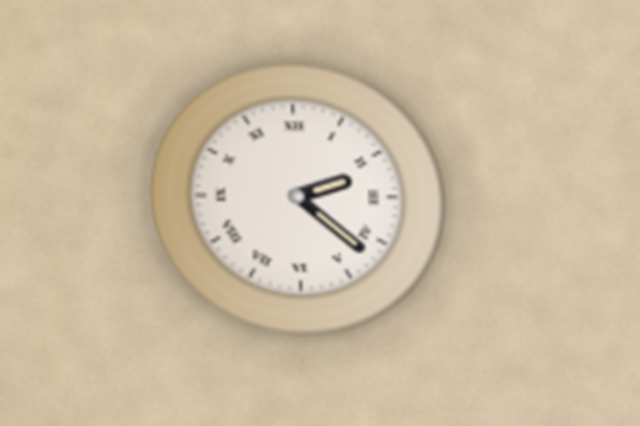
2:22
